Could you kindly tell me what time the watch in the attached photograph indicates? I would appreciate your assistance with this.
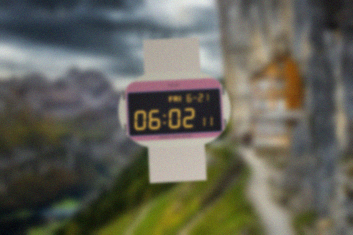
6:02
